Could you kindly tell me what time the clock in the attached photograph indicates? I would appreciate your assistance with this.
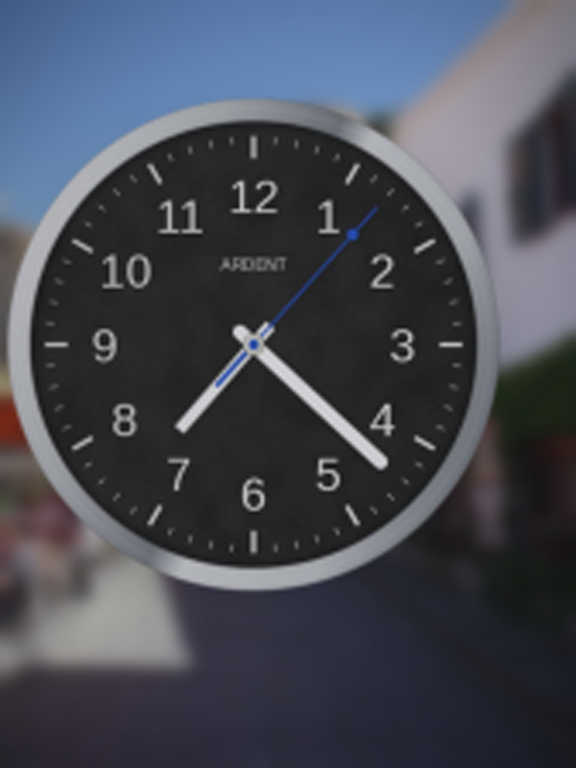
7:22:07
